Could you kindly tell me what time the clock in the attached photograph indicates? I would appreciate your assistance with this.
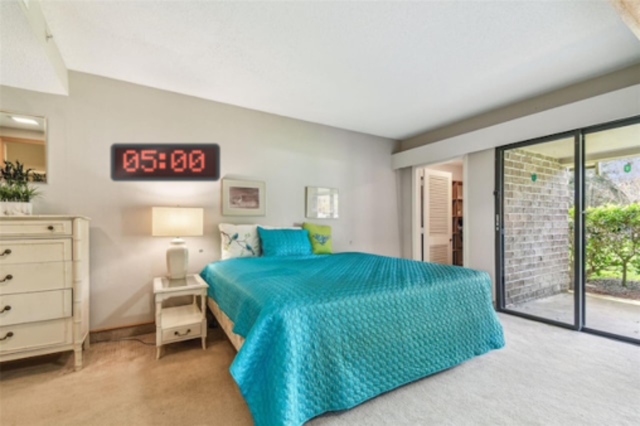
5:00
